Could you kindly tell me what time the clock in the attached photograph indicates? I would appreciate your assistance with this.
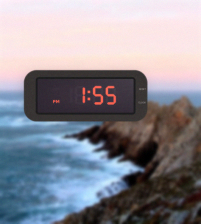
1:55
